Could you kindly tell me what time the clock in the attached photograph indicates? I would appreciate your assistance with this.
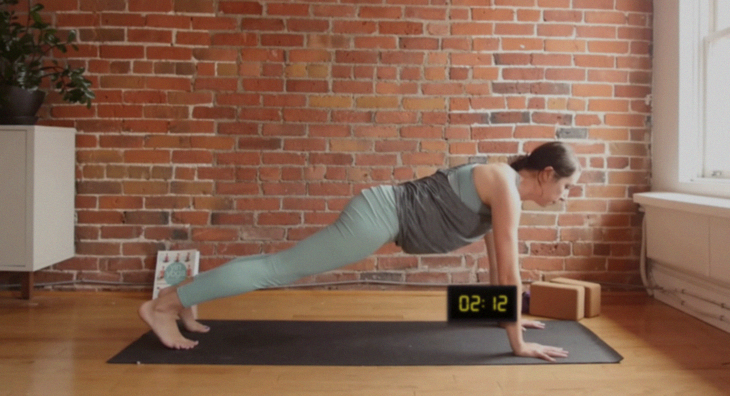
2:12
